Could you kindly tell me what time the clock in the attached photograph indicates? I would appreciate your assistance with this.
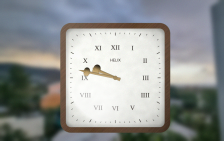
9:47
